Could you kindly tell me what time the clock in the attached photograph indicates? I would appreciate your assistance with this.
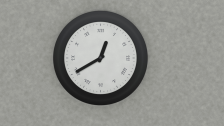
12:40
